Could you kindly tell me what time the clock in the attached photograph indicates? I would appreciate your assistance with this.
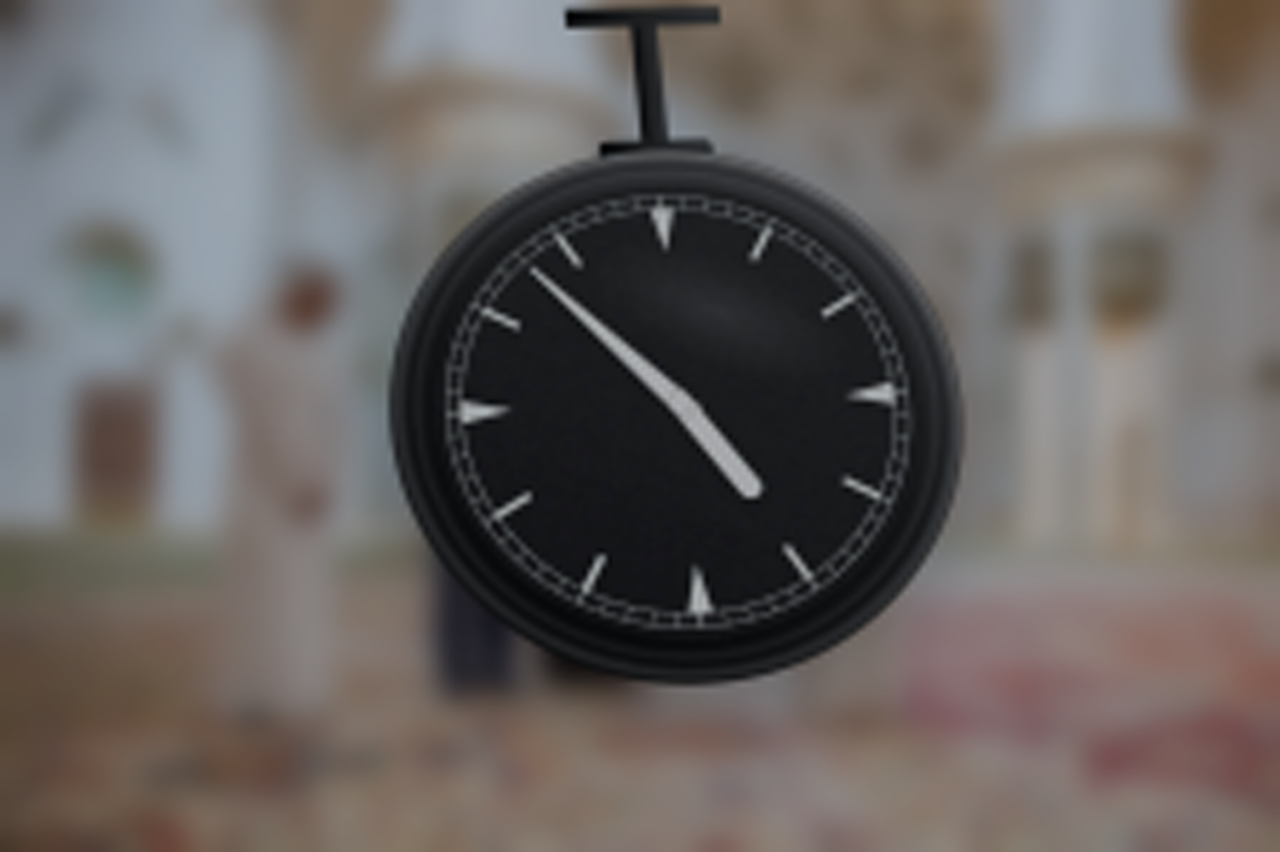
4:53
